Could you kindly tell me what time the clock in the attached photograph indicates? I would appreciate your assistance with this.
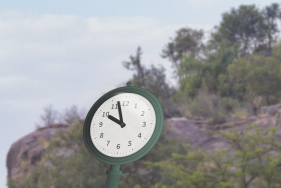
9:57
